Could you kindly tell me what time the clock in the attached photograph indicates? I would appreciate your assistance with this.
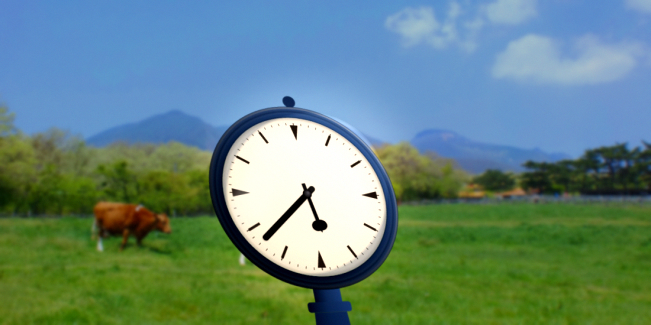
5:38
